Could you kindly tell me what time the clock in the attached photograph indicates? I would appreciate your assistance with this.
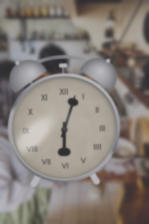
6:03
